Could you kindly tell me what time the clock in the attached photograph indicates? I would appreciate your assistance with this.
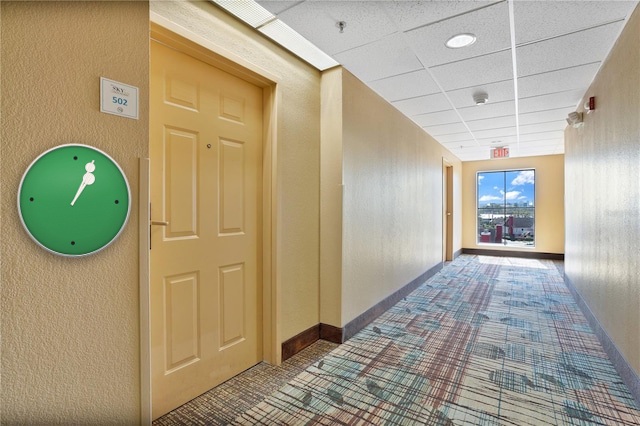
1:04
